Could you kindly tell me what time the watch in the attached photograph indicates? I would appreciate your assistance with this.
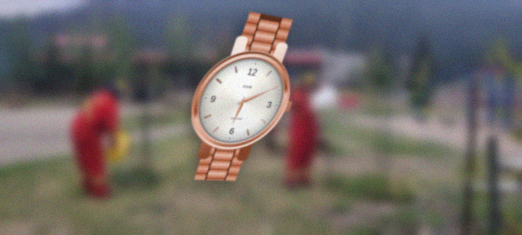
6:10
